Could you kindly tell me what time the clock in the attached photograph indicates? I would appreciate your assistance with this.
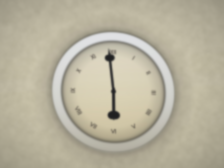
5:59
